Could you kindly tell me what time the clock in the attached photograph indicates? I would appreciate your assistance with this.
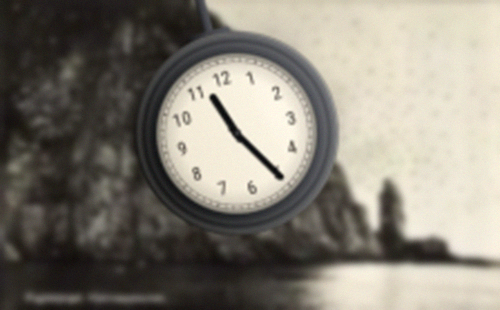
11:25
